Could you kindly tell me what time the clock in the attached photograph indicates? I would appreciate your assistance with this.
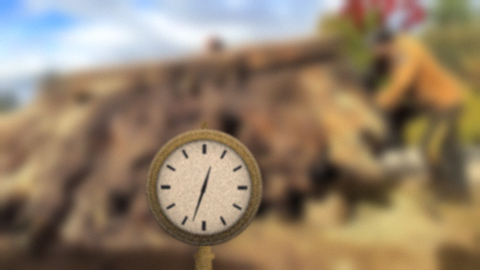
12:33
